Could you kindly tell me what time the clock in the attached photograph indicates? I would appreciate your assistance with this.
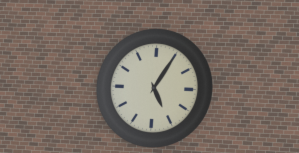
5:05
